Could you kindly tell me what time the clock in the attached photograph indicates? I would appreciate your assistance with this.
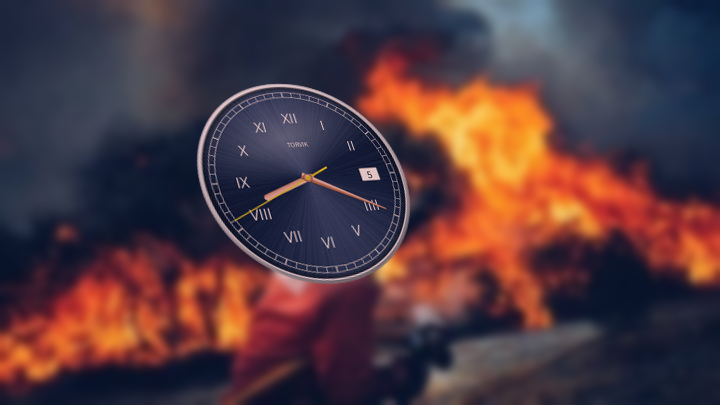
8:19:41
